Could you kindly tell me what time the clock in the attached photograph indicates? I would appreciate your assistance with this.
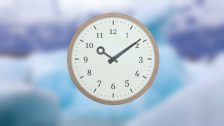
10:09
